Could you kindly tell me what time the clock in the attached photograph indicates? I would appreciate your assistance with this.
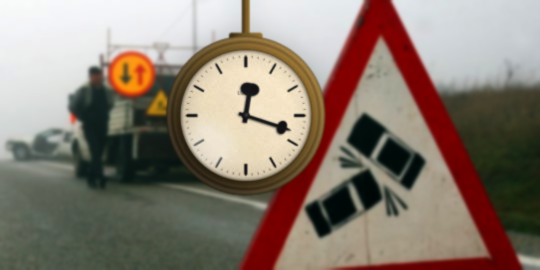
12:18
